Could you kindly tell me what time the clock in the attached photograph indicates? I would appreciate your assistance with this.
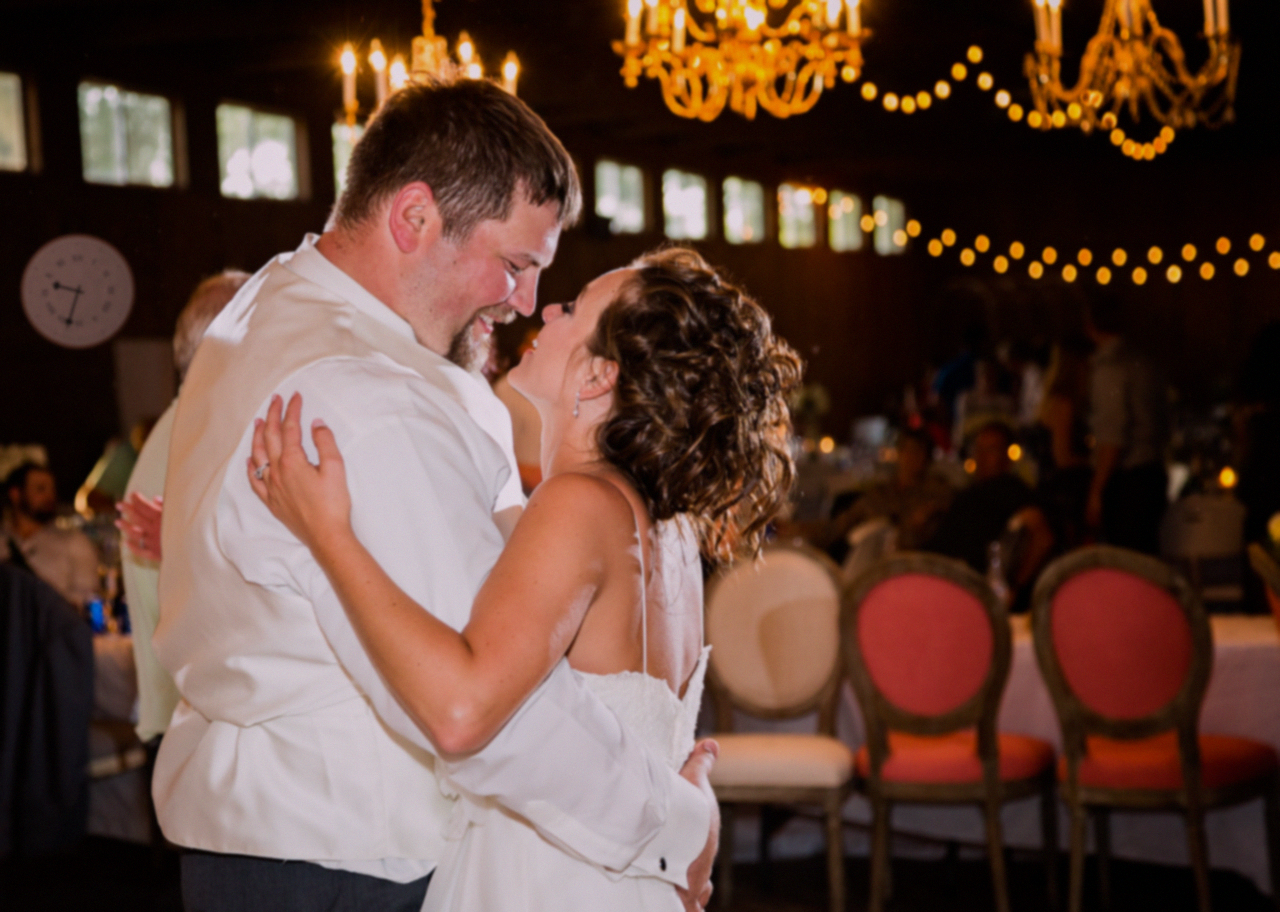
9:33
